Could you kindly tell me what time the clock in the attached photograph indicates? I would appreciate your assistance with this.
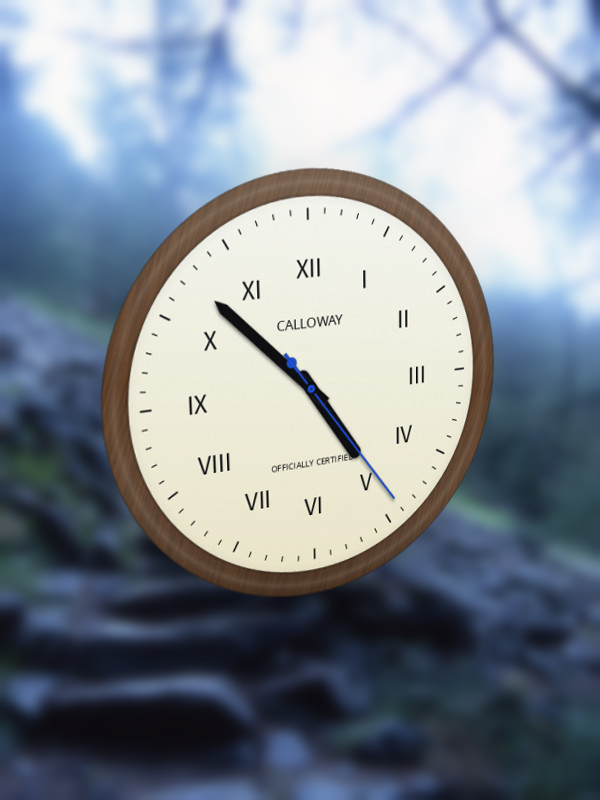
4:52:24
